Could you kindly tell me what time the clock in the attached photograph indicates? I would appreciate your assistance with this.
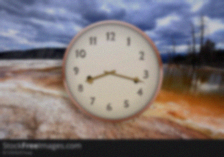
8:17
